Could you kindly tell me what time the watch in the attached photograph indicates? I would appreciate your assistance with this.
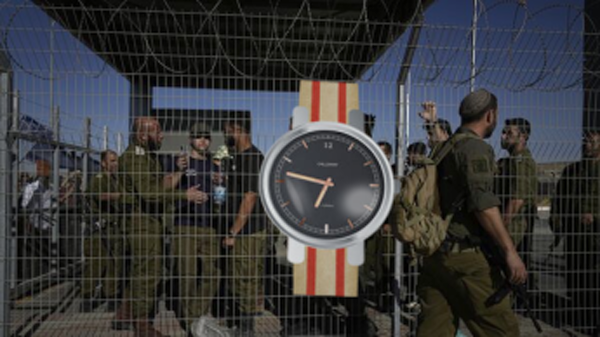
6:47
